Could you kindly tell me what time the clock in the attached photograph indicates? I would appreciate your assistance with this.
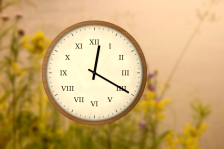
12:20
